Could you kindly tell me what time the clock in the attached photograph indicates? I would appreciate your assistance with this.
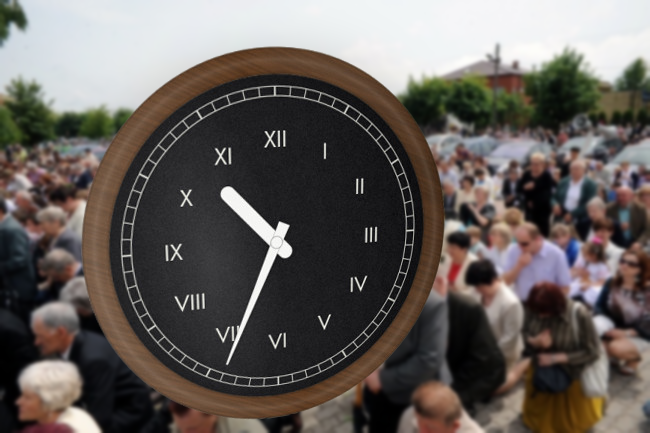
10:34
